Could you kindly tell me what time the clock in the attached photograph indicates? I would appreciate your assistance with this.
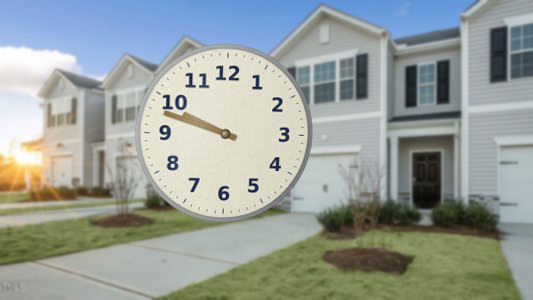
9:48
